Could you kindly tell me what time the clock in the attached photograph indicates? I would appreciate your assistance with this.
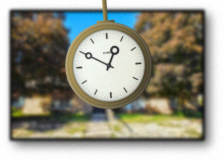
12:50
